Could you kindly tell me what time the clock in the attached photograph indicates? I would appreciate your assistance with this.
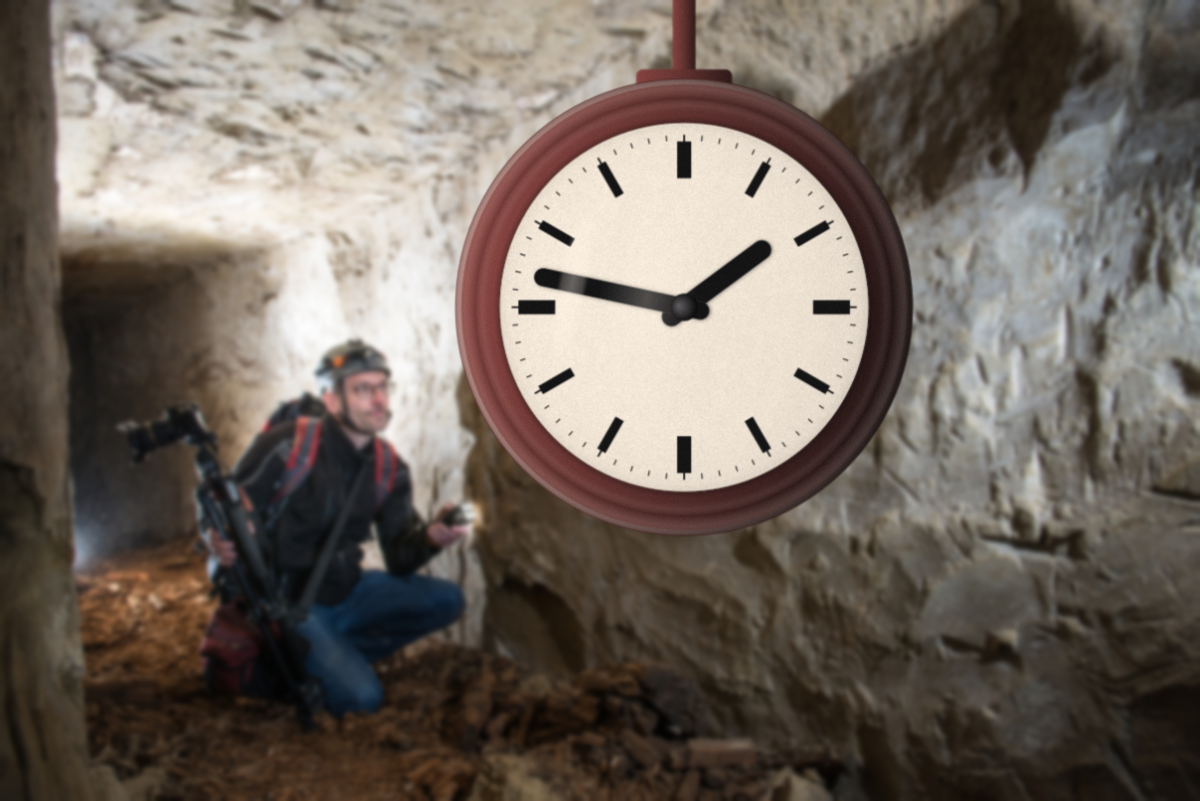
1:47
